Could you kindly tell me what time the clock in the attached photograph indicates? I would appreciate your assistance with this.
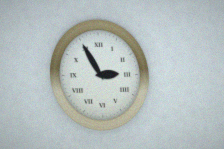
2:55
